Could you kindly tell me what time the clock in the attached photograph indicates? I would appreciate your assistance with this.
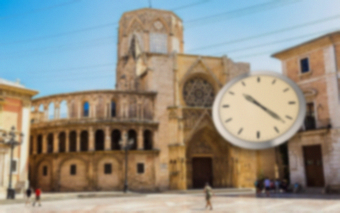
10:22
